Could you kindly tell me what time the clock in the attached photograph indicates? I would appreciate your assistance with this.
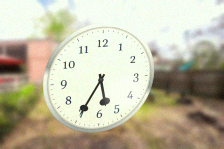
5:35
